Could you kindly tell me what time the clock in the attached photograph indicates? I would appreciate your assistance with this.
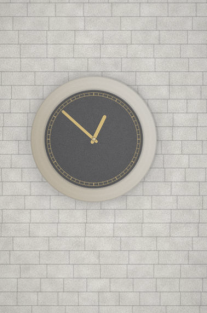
12:52
